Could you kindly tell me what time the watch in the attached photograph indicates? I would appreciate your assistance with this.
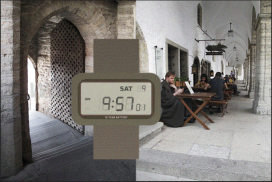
9:57:01
